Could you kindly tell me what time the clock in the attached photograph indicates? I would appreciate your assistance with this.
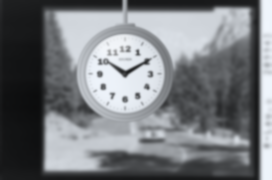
10:10
